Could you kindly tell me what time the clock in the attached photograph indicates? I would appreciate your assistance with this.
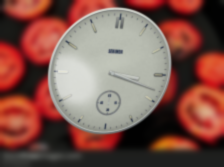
3:18
